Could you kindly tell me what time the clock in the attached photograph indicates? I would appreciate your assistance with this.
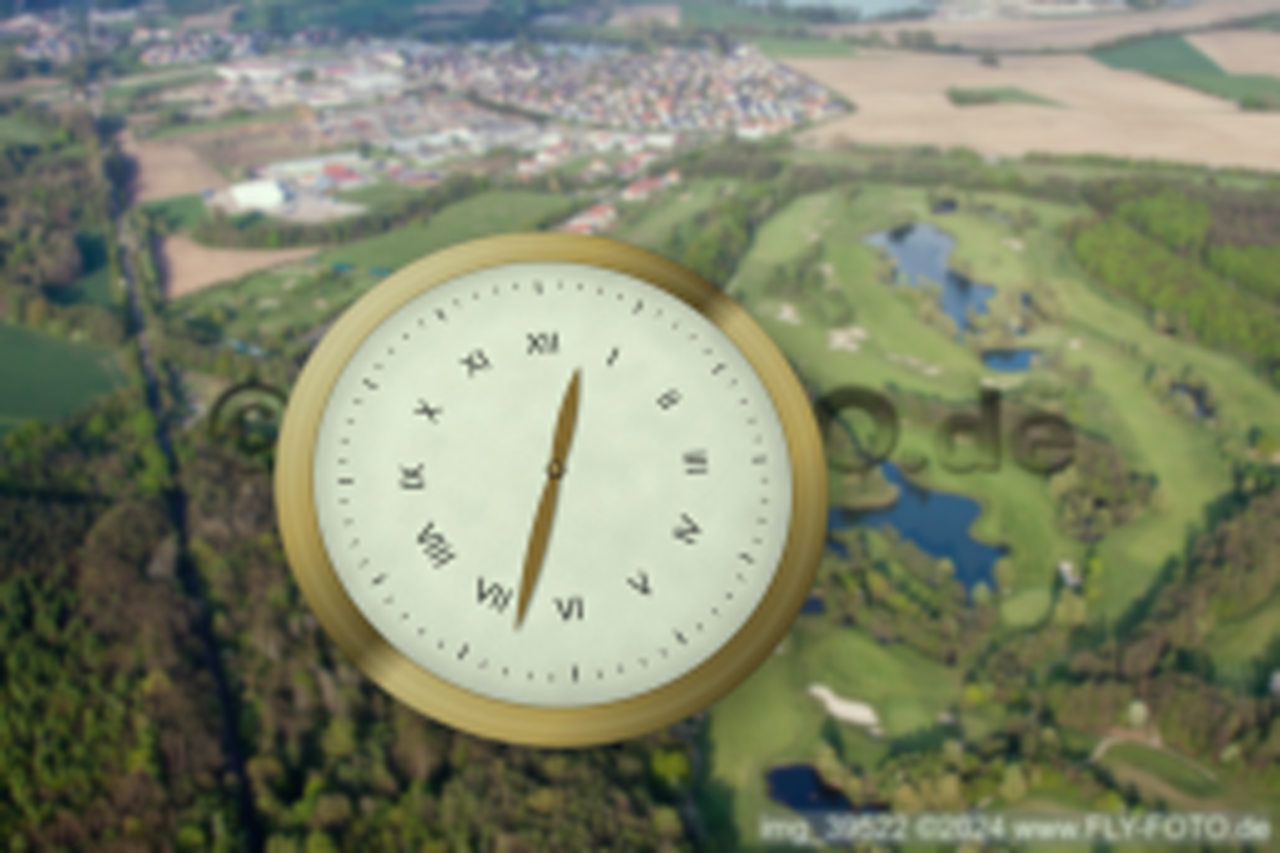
12:33
